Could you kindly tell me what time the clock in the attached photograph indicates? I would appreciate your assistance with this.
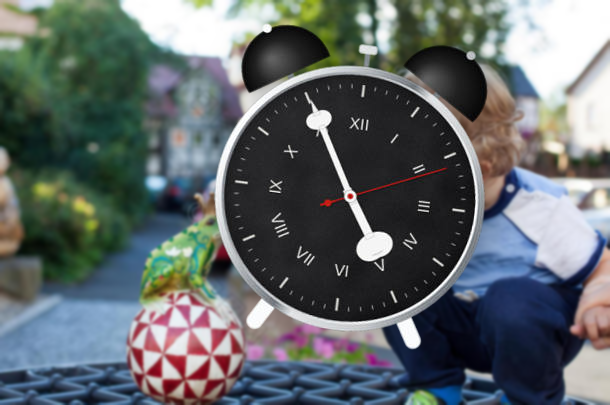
4:55:11
